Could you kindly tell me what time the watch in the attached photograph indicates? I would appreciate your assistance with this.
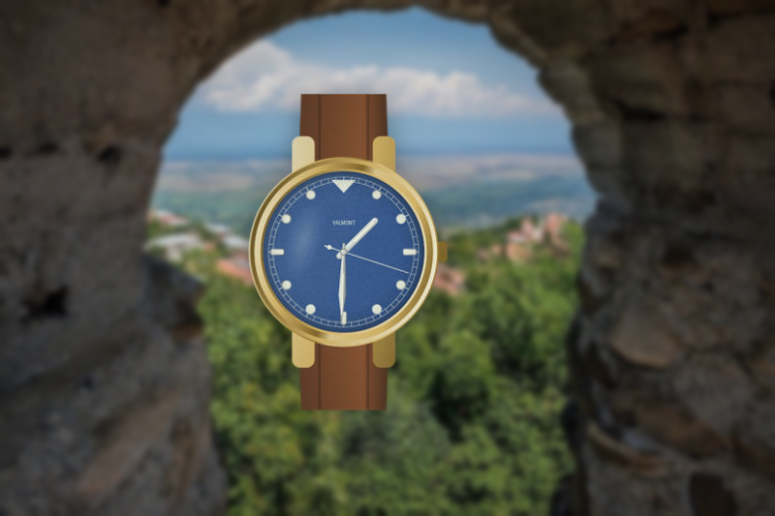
1:30:18
